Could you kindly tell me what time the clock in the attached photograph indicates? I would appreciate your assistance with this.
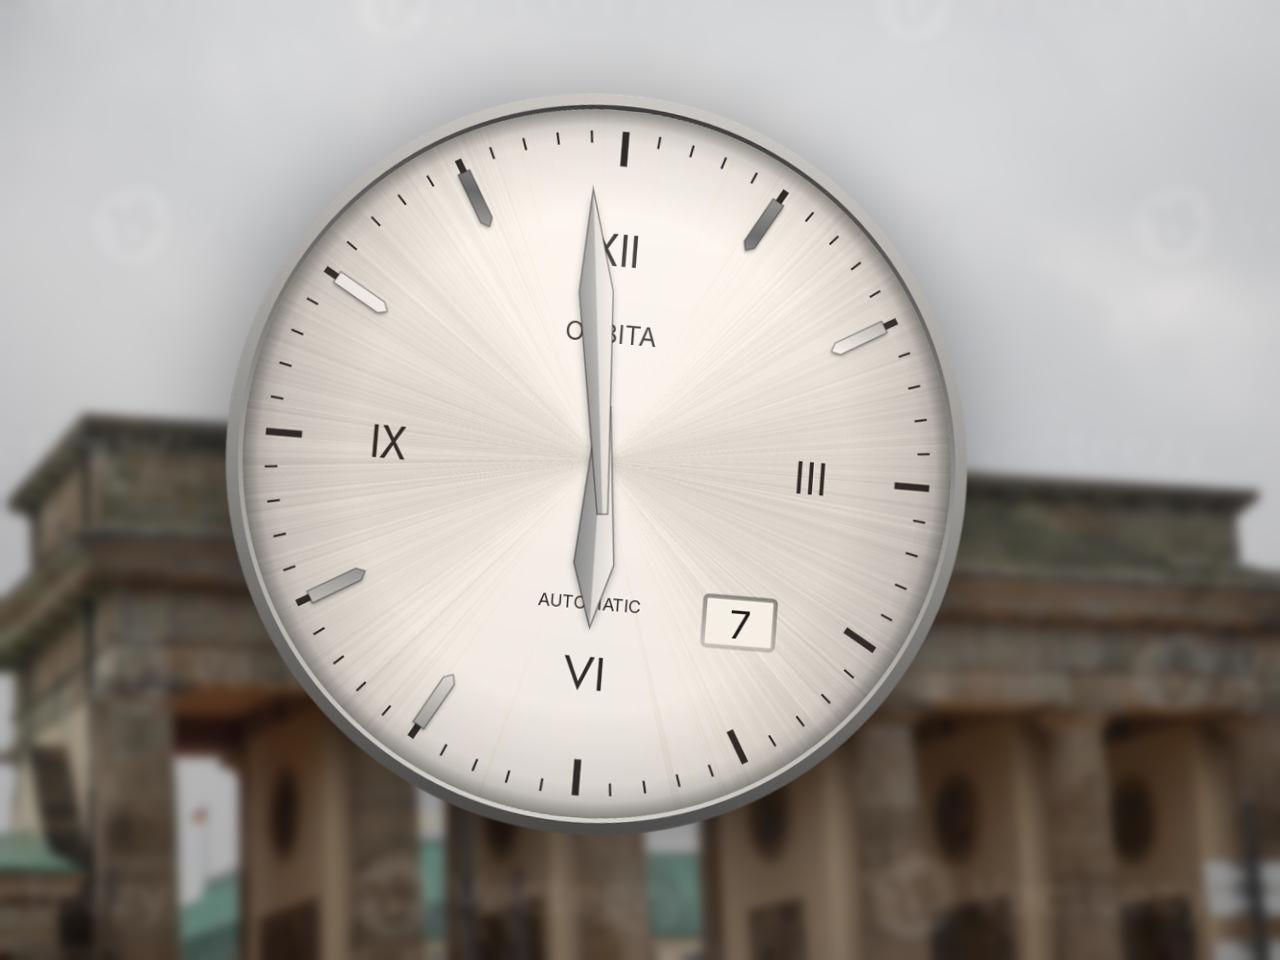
5:59
